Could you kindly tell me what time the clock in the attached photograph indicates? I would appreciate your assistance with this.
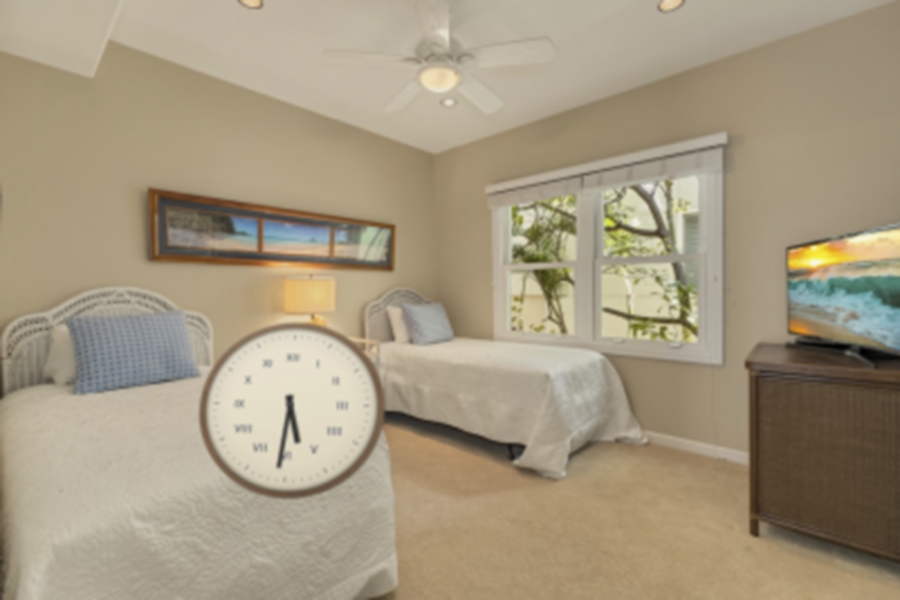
5:31
